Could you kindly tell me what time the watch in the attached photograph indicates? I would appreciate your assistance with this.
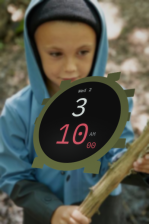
3:10
